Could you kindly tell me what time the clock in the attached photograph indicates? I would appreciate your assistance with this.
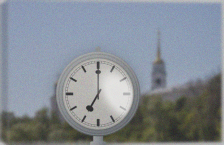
7:00
